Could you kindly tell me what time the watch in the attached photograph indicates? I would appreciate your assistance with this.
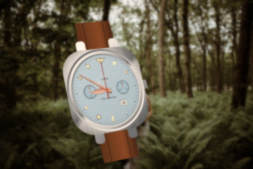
8:51
